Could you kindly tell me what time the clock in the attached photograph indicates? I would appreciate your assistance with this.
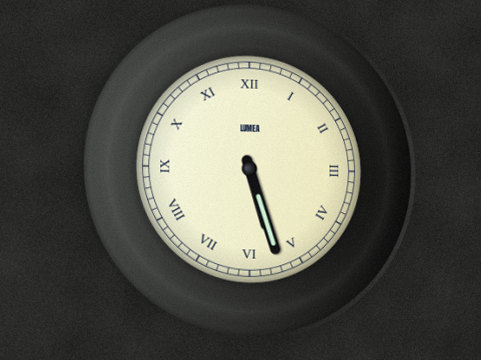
5:27
